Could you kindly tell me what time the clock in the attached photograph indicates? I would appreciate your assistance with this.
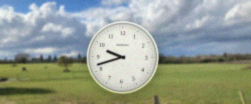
9:42
